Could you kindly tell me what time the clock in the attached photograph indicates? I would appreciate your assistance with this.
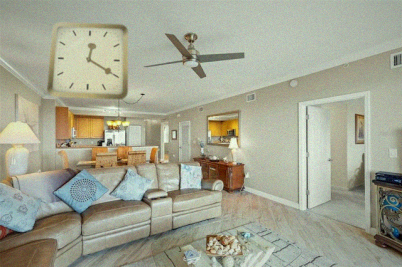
12:20
